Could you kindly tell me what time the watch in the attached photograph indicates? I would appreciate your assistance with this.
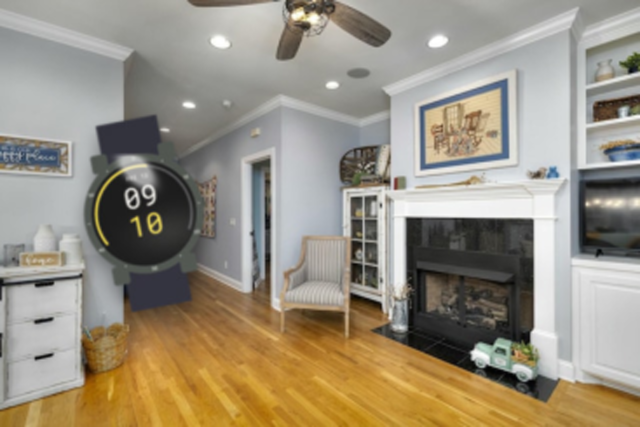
9:10
